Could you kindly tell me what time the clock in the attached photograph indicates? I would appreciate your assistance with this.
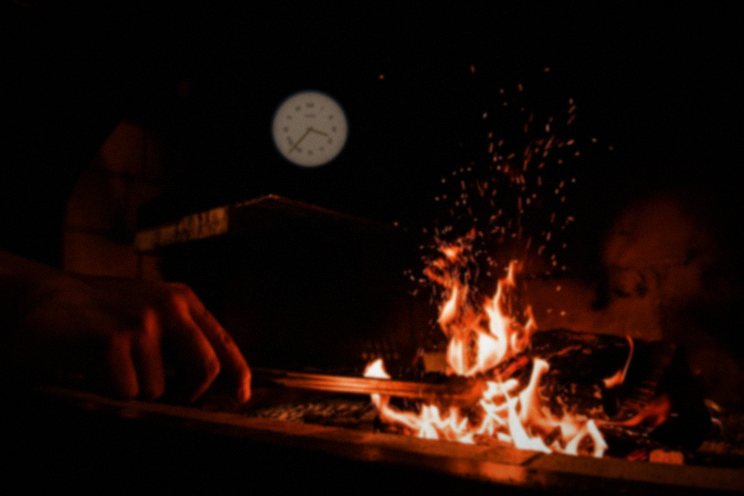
3:37
